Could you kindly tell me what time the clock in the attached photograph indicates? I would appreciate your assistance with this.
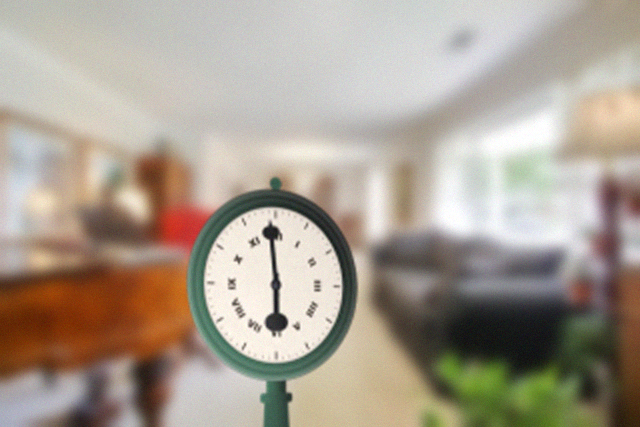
5:59
